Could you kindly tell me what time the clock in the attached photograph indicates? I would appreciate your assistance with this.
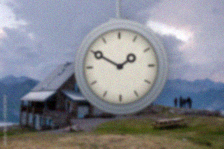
1:50
